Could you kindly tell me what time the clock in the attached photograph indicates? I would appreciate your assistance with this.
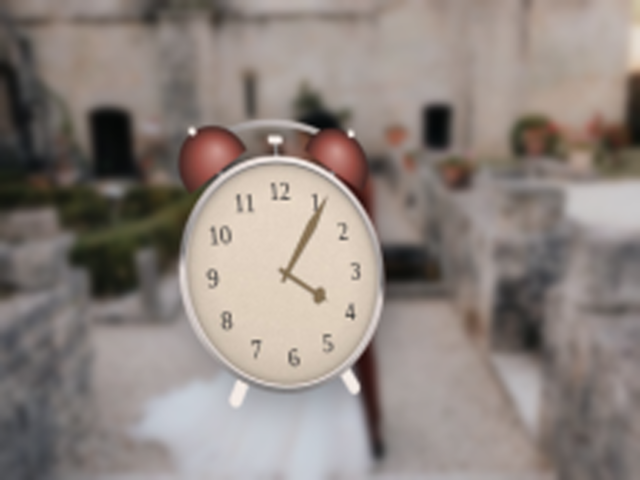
4:06
